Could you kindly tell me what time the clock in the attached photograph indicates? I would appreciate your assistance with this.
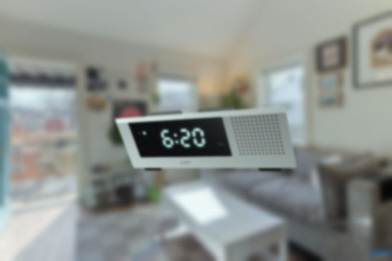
6:20
